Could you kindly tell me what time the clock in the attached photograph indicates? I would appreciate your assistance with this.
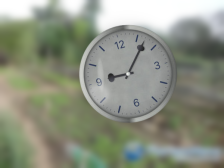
9:07
